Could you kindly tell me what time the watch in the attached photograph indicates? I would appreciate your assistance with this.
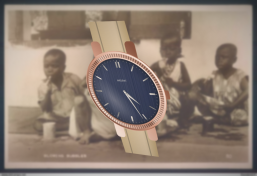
4:26
